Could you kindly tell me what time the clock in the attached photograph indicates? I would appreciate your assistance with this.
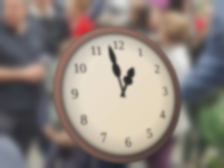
12:58
